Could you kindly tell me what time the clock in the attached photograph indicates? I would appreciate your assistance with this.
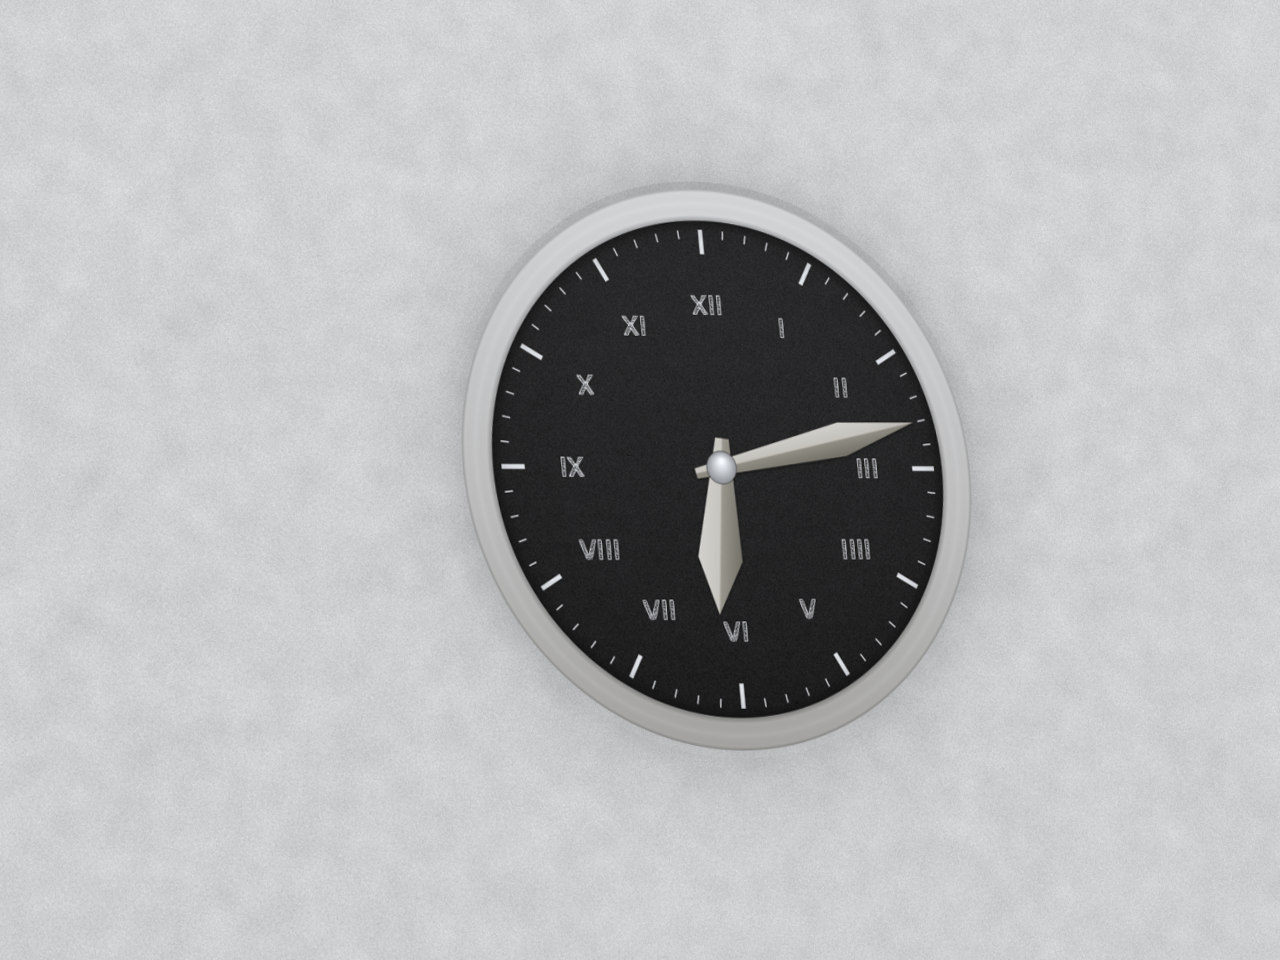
6:13
